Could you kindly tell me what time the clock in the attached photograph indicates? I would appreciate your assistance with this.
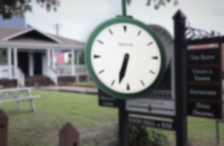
6:33
